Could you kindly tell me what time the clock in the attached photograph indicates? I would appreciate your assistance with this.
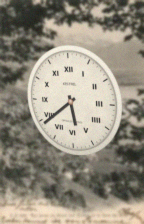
5:39
